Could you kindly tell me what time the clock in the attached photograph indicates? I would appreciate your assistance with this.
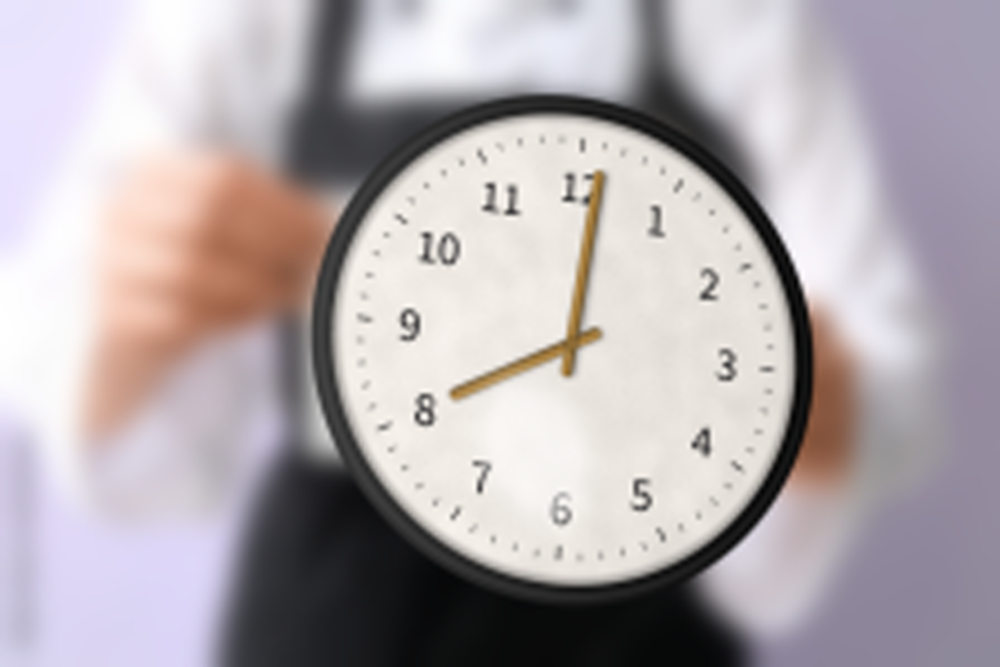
8:01
